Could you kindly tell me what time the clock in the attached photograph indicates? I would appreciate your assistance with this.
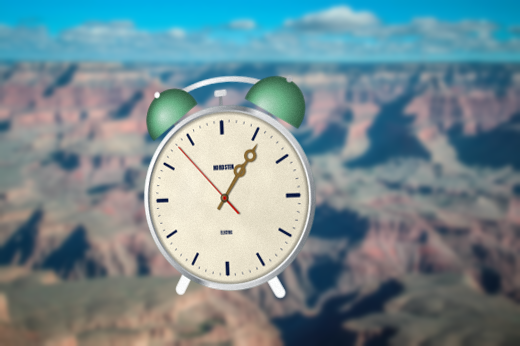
1:05:53
